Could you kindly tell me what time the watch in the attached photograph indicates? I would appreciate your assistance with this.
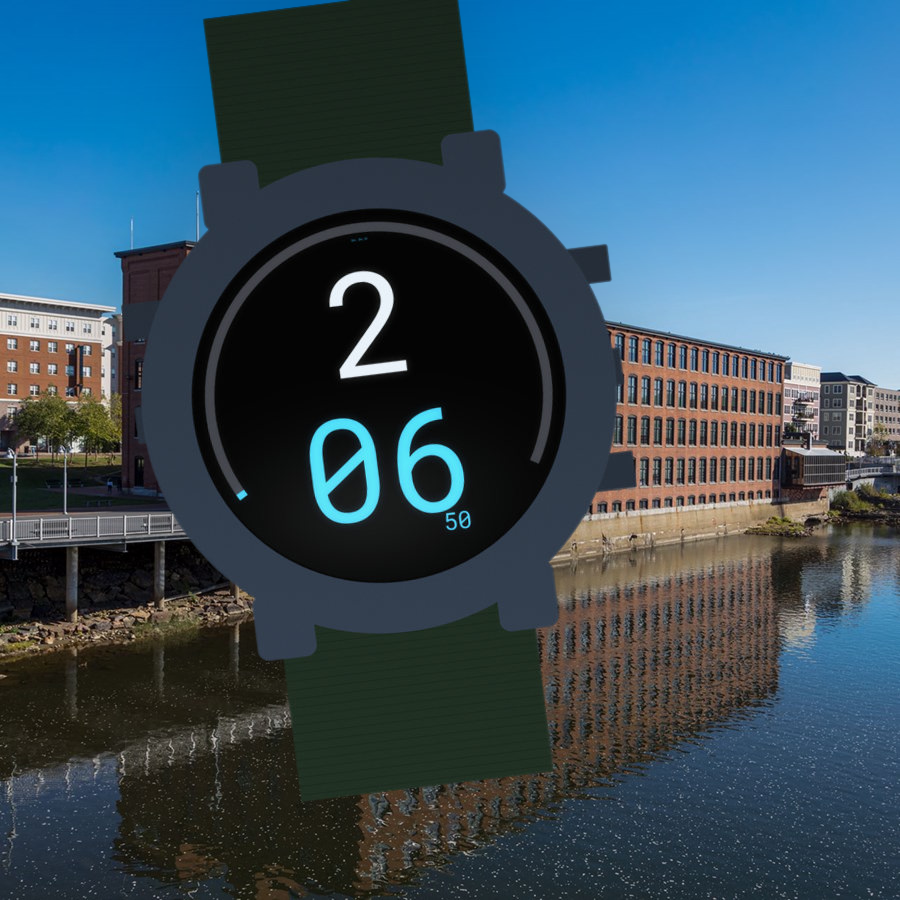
2:06:50
